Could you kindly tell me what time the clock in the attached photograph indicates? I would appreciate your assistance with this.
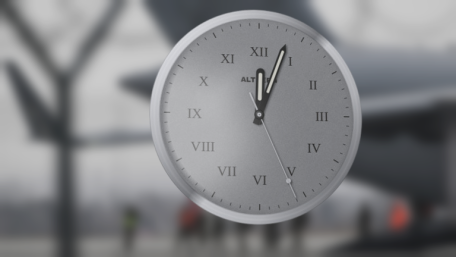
12:03:26
